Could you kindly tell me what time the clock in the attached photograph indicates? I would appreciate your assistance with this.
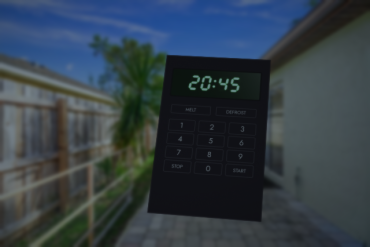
20:45
